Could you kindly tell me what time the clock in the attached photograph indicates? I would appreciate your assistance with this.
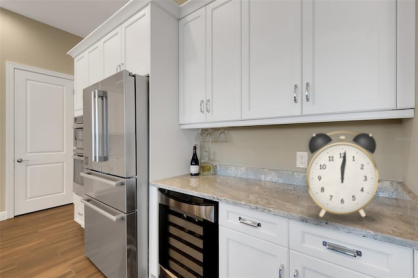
12:01
